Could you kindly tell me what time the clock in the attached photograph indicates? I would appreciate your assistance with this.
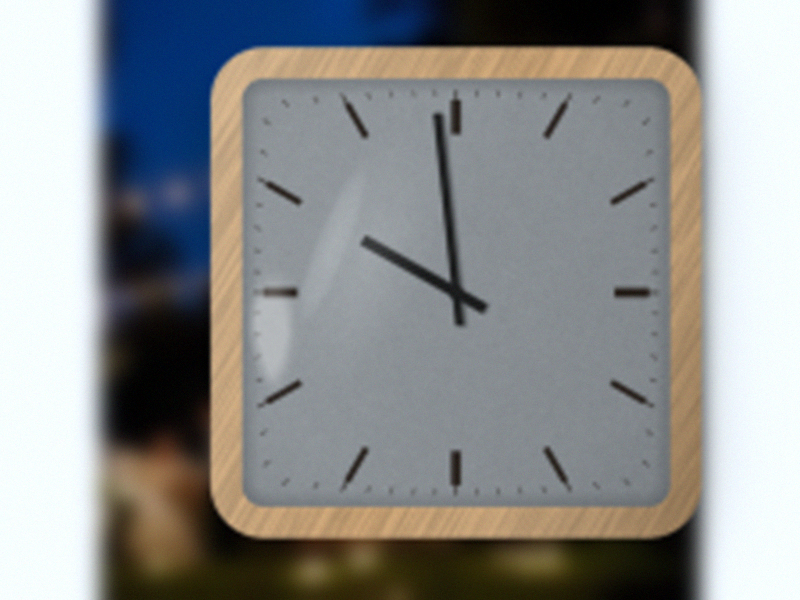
9:59
